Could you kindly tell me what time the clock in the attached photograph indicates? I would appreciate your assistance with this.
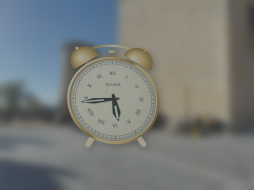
5:44
